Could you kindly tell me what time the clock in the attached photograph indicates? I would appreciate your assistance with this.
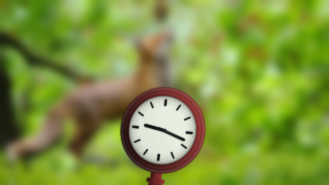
9:18
